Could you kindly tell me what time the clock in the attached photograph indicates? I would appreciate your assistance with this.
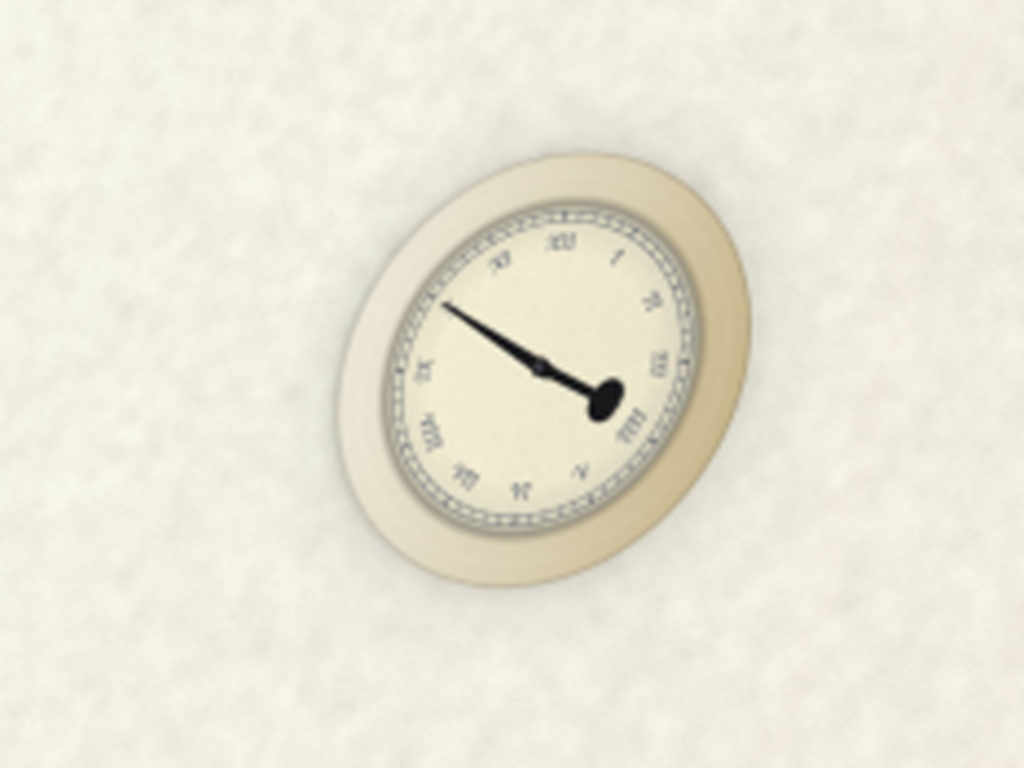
3:50
